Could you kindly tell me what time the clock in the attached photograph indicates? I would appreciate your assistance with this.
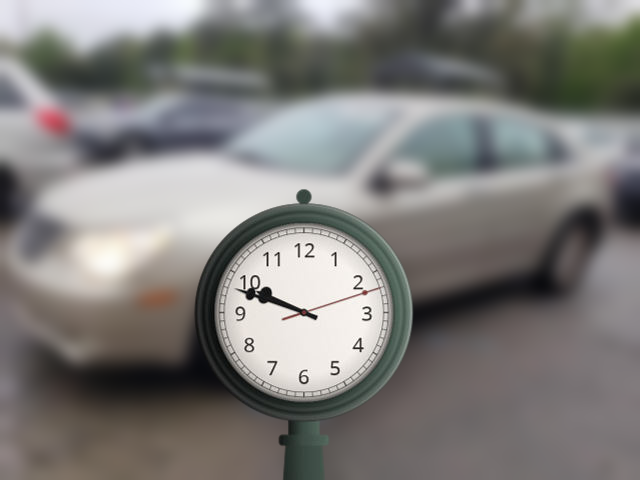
9:48:12
